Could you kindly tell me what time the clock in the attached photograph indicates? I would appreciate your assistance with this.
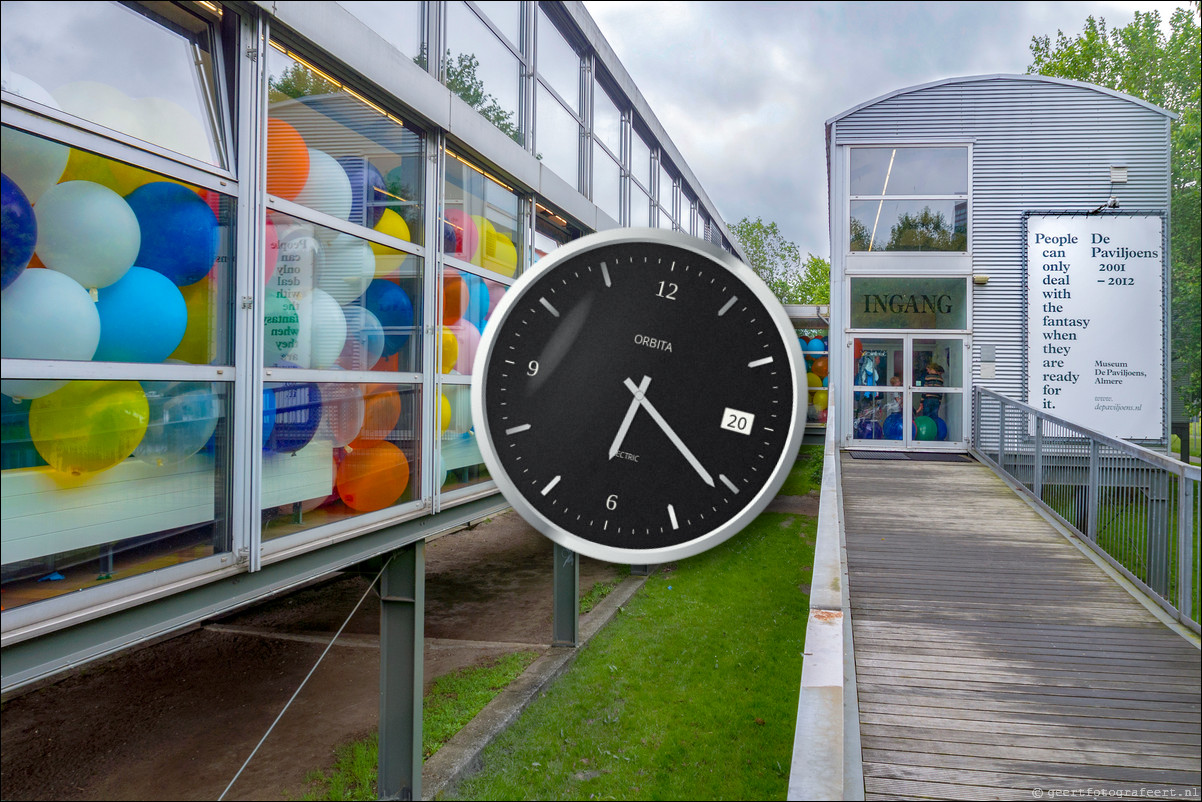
6:21
